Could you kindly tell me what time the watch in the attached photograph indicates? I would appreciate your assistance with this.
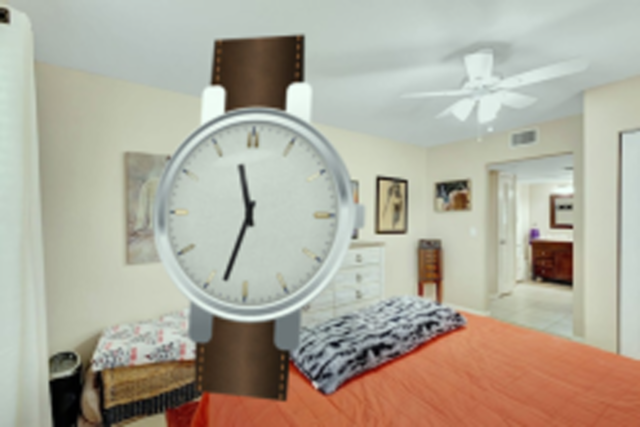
11:33
